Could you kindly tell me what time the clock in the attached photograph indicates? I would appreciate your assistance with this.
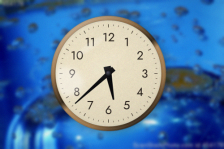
5:38
